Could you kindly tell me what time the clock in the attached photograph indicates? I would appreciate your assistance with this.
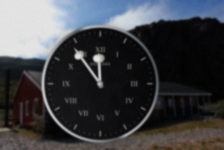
11:54
